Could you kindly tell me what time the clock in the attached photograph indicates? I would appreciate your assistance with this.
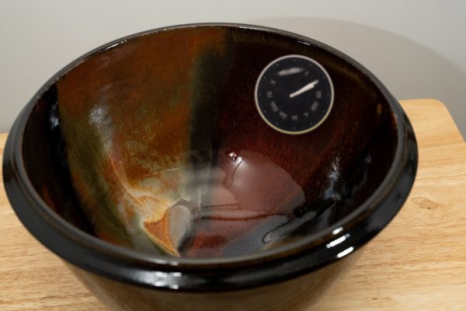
2:10
